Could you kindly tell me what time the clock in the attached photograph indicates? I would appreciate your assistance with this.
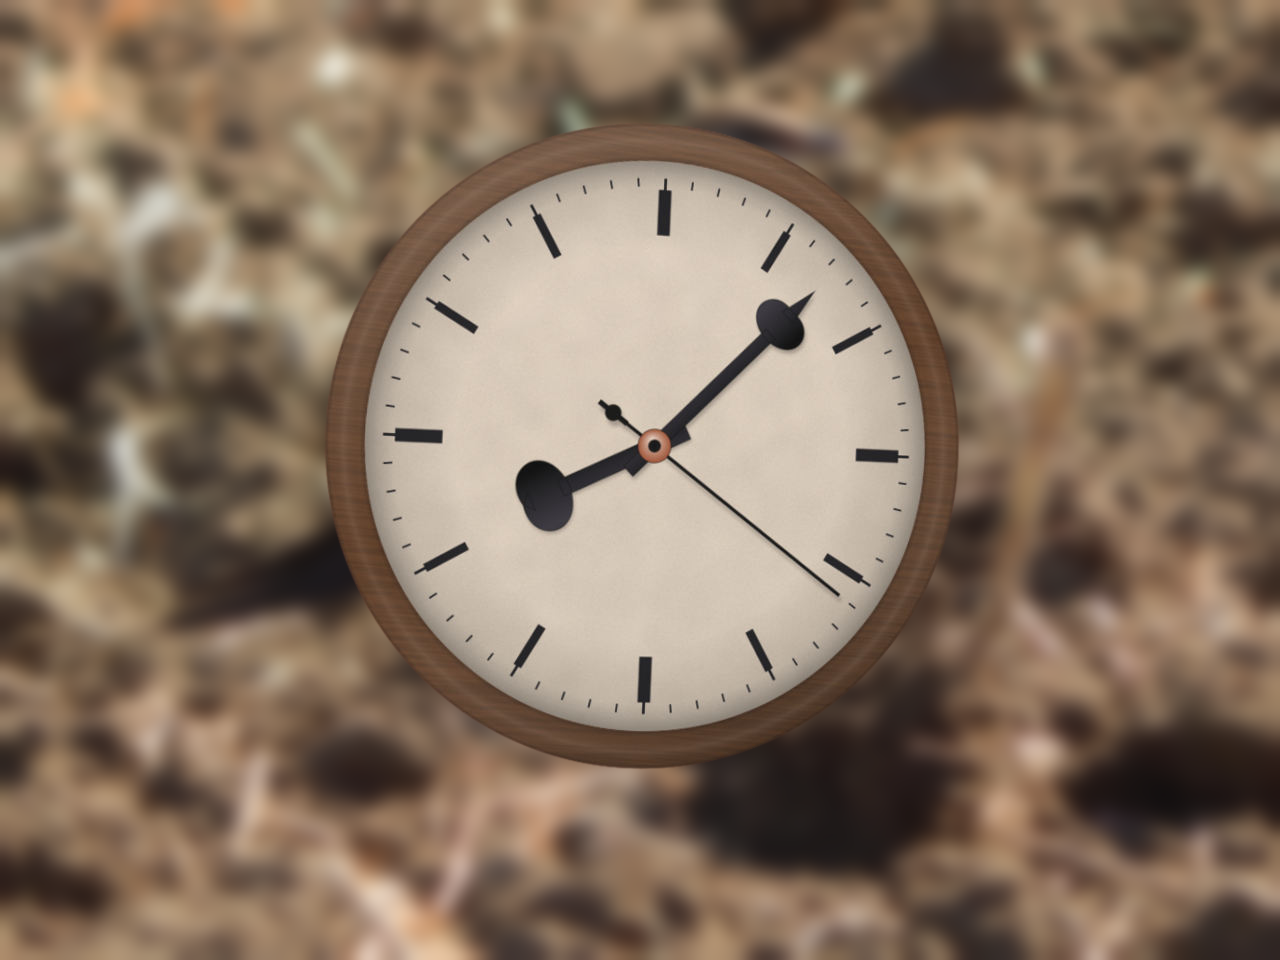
8:07:21
